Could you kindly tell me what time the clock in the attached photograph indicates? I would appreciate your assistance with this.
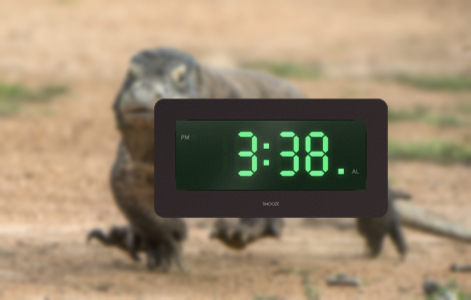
3:38
